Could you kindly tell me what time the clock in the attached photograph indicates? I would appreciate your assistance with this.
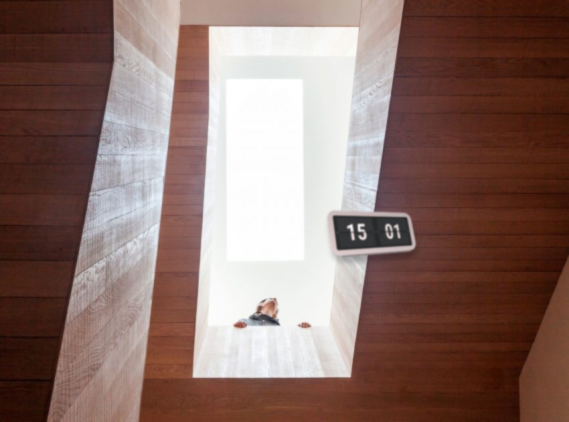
15:01
